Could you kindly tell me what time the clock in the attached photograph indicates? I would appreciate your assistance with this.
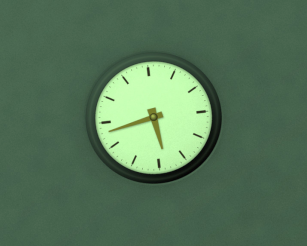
5:43
